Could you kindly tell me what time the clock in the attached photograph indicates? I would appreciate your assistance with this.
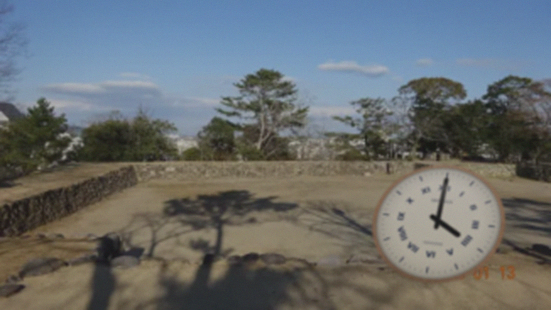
4:00
